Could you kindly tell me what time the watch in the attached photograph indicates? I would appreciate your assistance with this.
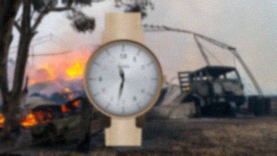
11:32
